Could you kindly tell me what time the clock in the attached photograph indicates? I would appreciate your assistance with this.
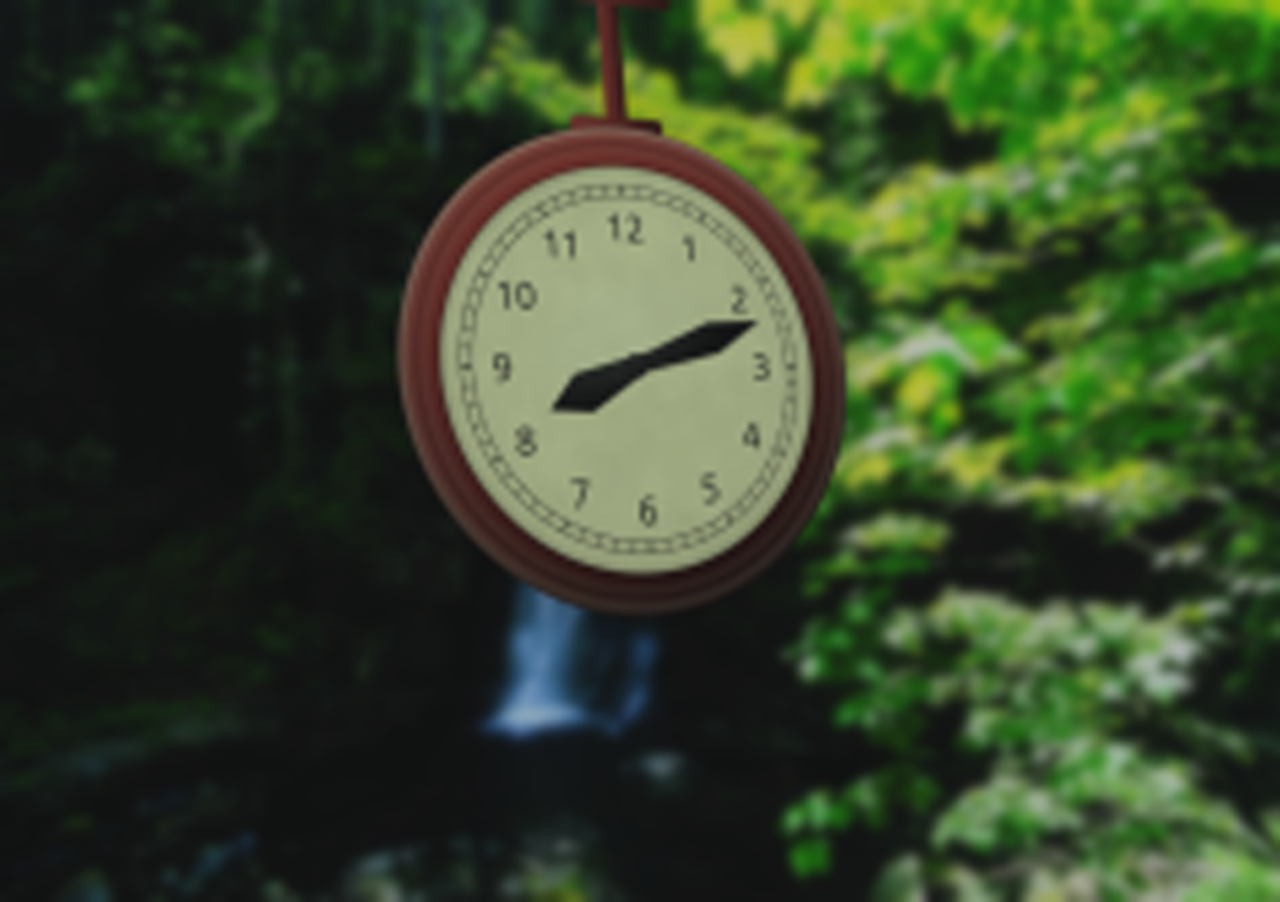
8:12
